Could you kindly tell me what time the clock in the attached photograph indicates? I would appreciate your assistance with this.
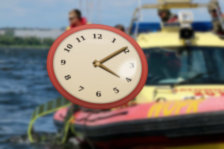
4:09
